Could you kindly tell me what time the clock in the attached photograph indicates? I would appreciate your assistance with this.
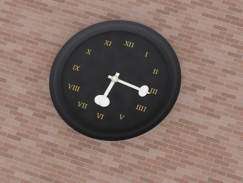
6:16
